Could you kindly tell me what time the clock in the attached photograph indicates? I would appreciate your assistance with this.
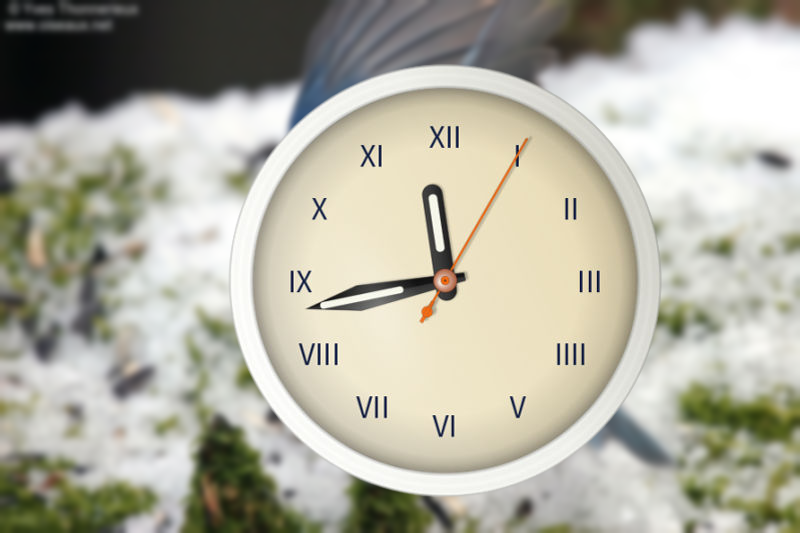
11:43:05
